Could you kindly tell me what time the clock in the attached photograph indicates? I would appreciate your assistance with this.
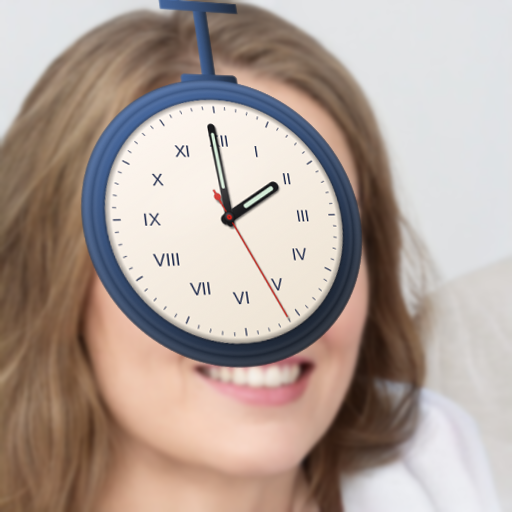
1:59:26
